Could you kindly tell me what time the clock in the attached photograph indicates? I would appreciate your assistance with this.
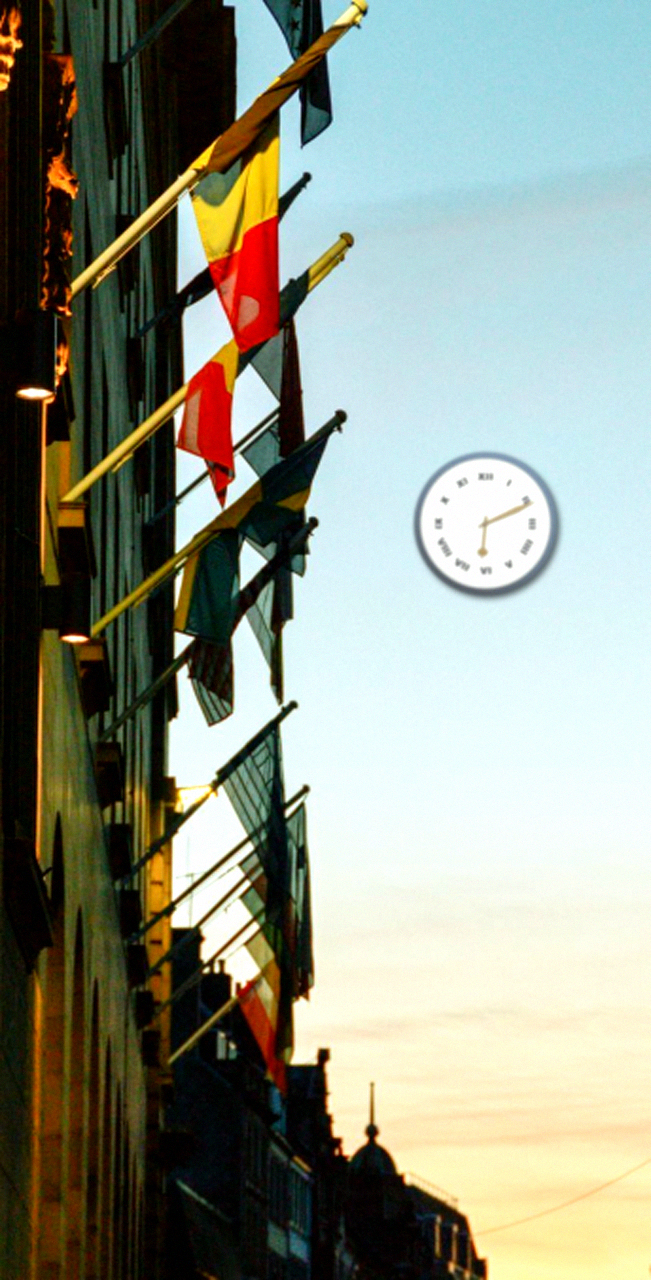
6:11
